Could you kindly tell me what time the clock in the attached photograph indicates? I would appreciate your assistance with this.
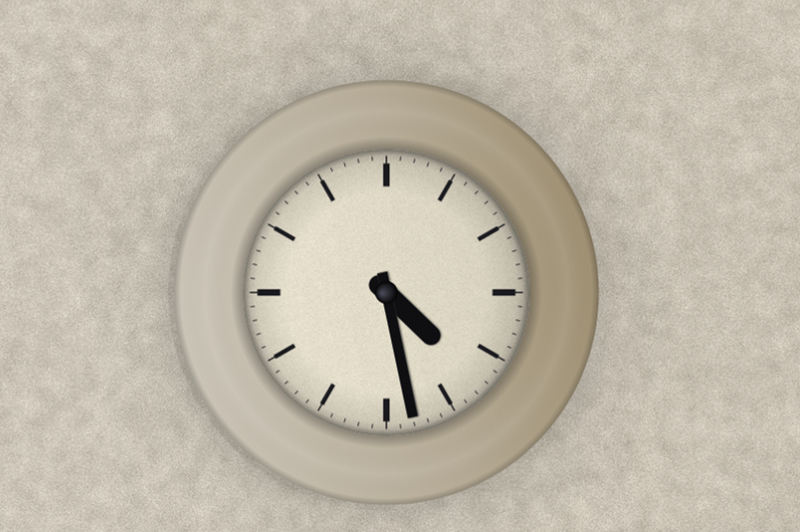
4:28
